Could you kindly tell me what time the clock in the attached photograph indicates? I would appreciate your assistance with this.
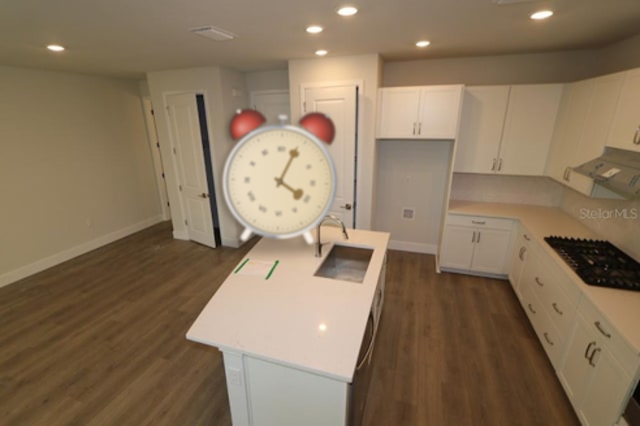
4:04
